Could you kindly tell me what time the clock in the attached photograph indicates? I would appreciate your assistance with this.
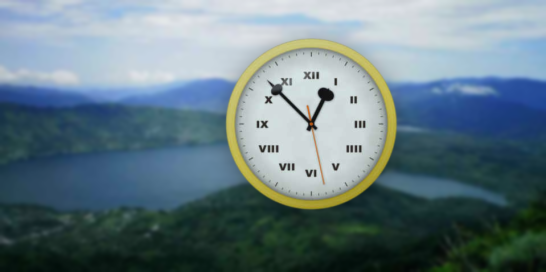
12:52:28
